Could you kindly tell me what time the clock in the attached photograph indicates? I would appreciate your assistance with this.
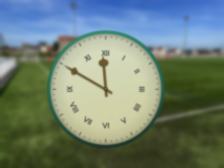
11:50
